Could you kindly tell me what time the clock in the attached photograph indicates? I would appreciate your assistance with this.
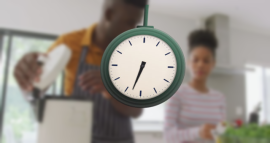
6:33
